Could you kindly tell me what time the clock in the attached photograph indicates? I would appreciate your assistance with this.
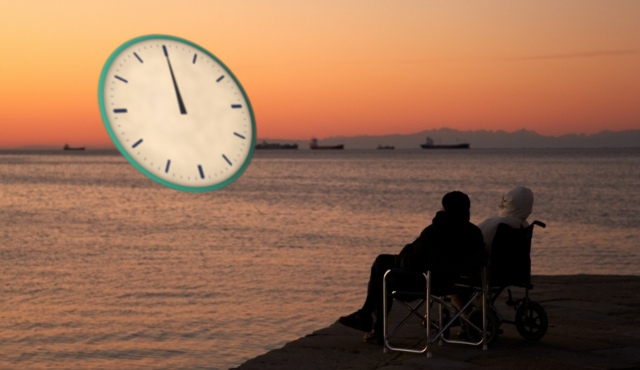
12:00
